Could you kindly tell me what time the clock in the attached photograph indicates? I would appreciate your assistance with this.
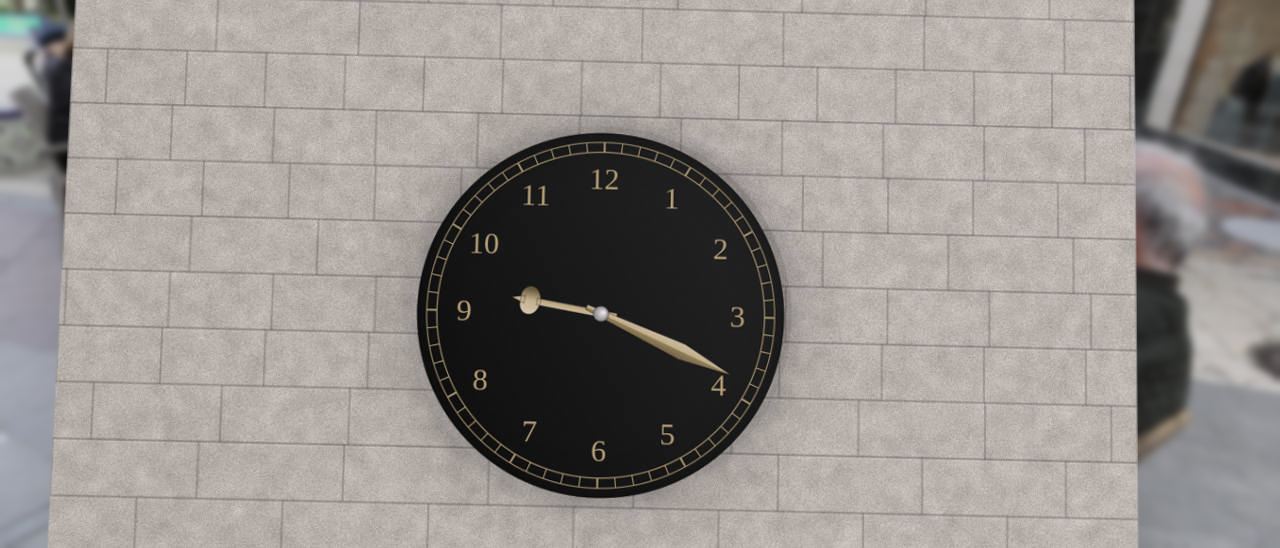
9:19
